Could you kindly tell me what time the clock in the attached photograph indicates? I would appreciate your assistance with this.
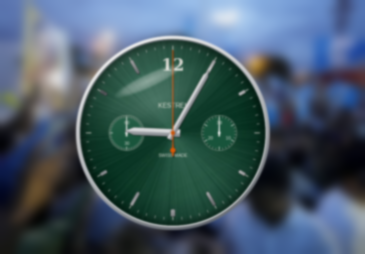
9:05
